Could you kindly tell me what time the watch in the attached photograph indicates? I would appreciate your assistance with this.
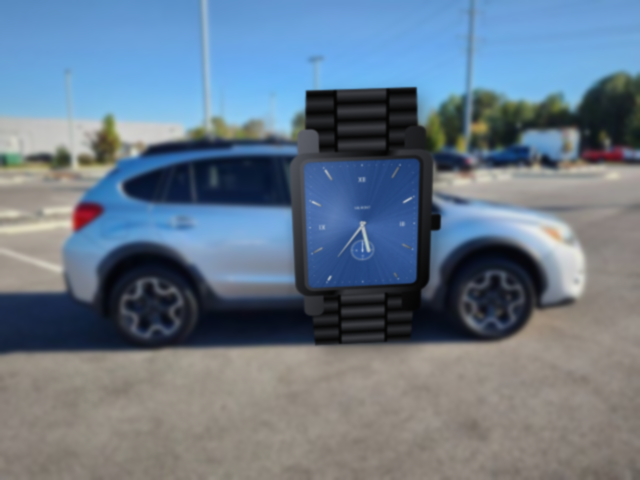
5:36
